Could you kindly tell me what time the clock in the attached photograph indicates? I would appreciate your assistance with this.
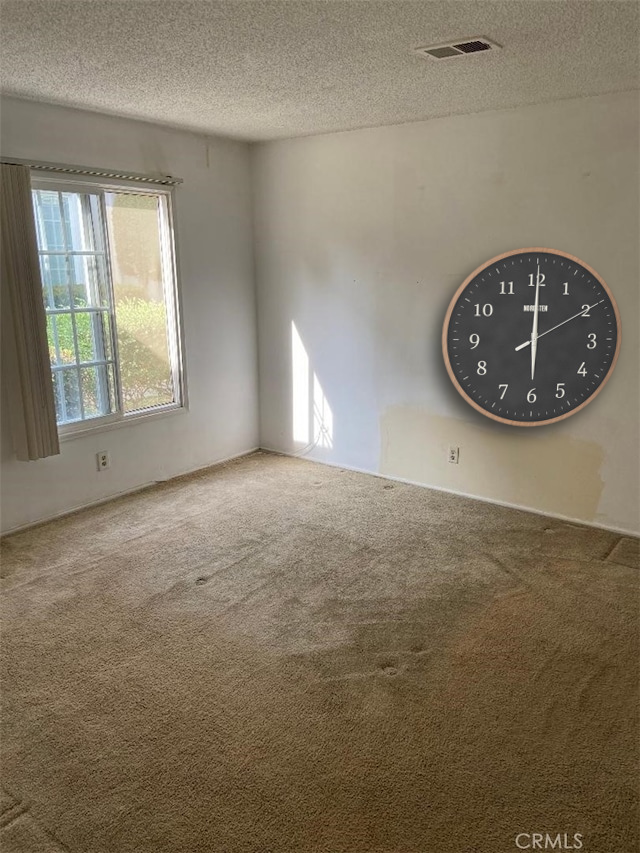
6:00:10
